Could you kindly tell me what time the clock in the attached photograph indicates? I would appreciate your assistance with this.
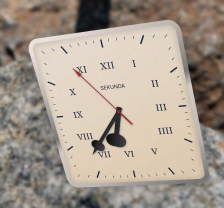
6:36:54
